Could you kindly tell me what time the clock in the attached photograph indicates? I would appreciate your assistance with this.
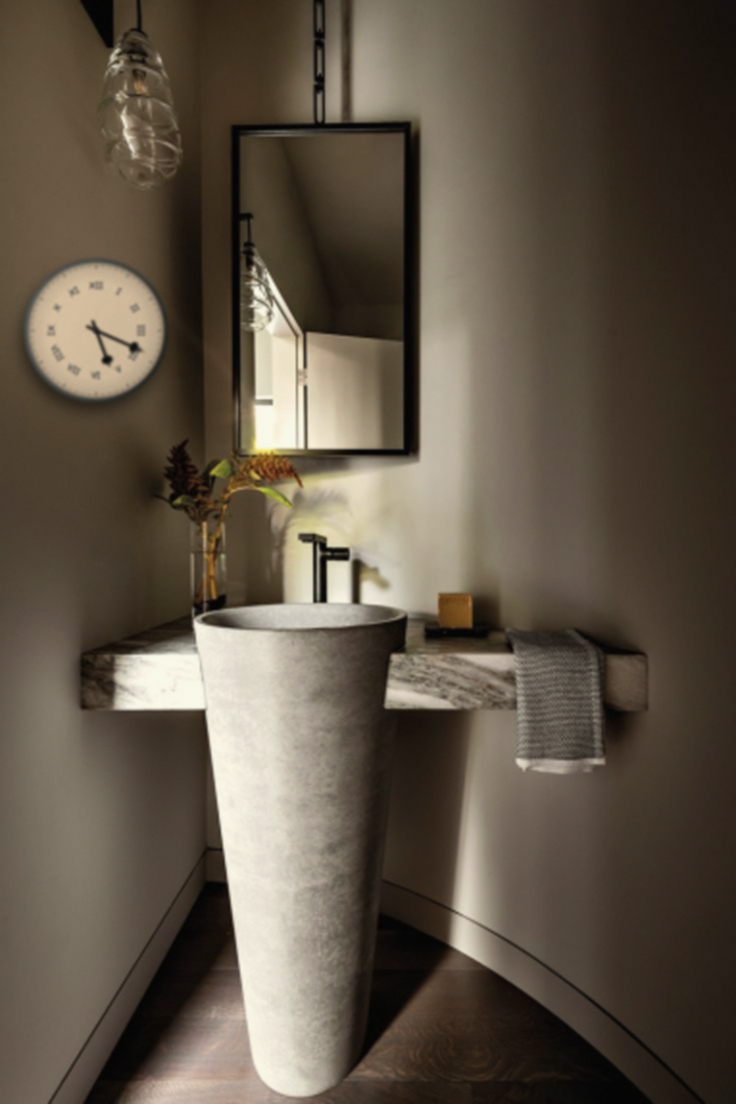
5:19
